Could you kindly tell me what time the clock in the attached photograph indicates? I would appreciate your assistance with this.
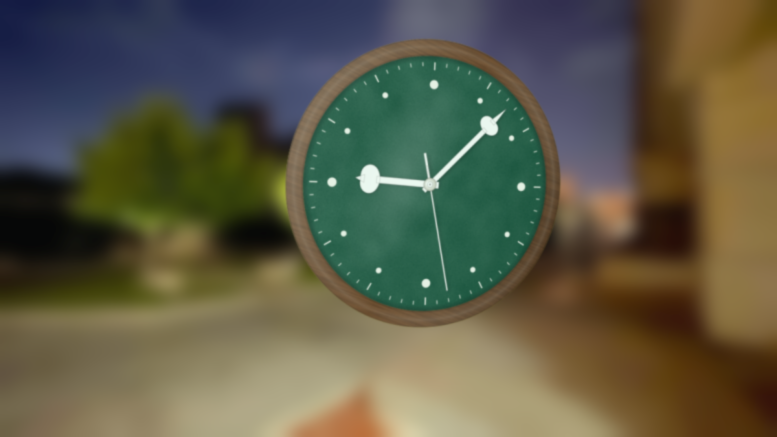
9:07:28
